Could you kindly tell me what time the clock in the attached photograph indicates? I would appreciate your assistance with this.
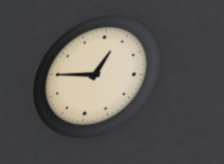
12:45
